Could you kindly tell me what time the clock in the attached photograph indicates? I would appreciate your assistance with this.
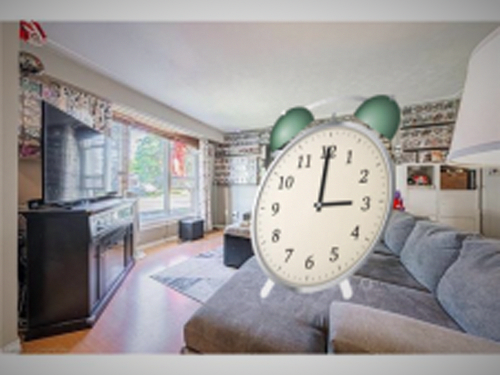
3:00
